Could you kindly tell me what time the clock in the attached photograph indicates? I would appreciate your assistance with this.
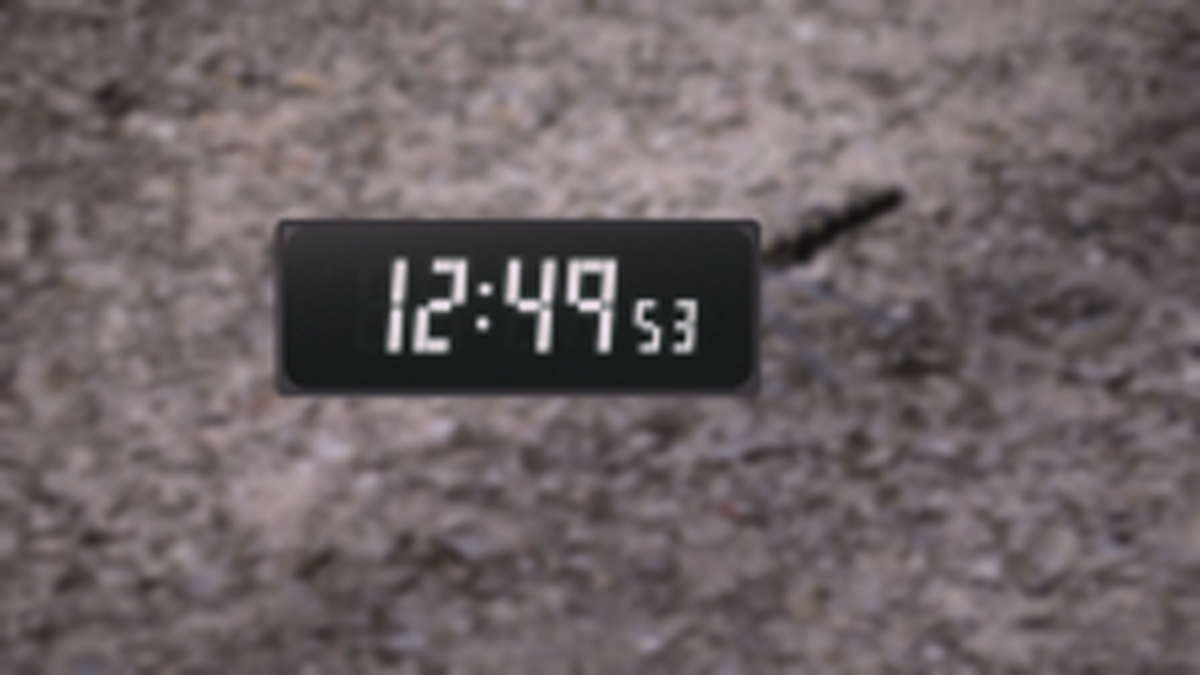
12:49:53
